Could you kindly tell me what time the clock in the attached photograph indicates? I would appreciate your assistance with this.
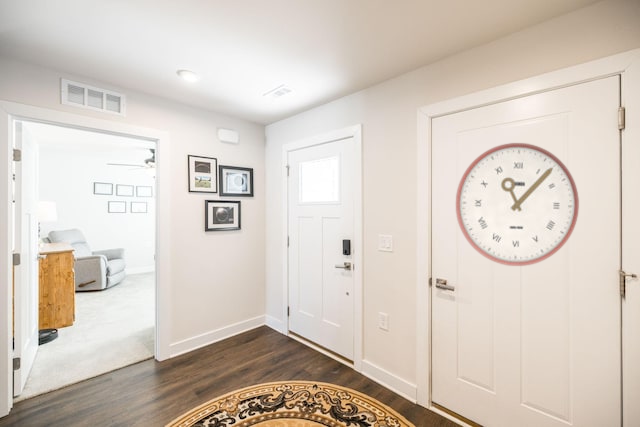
11:07
